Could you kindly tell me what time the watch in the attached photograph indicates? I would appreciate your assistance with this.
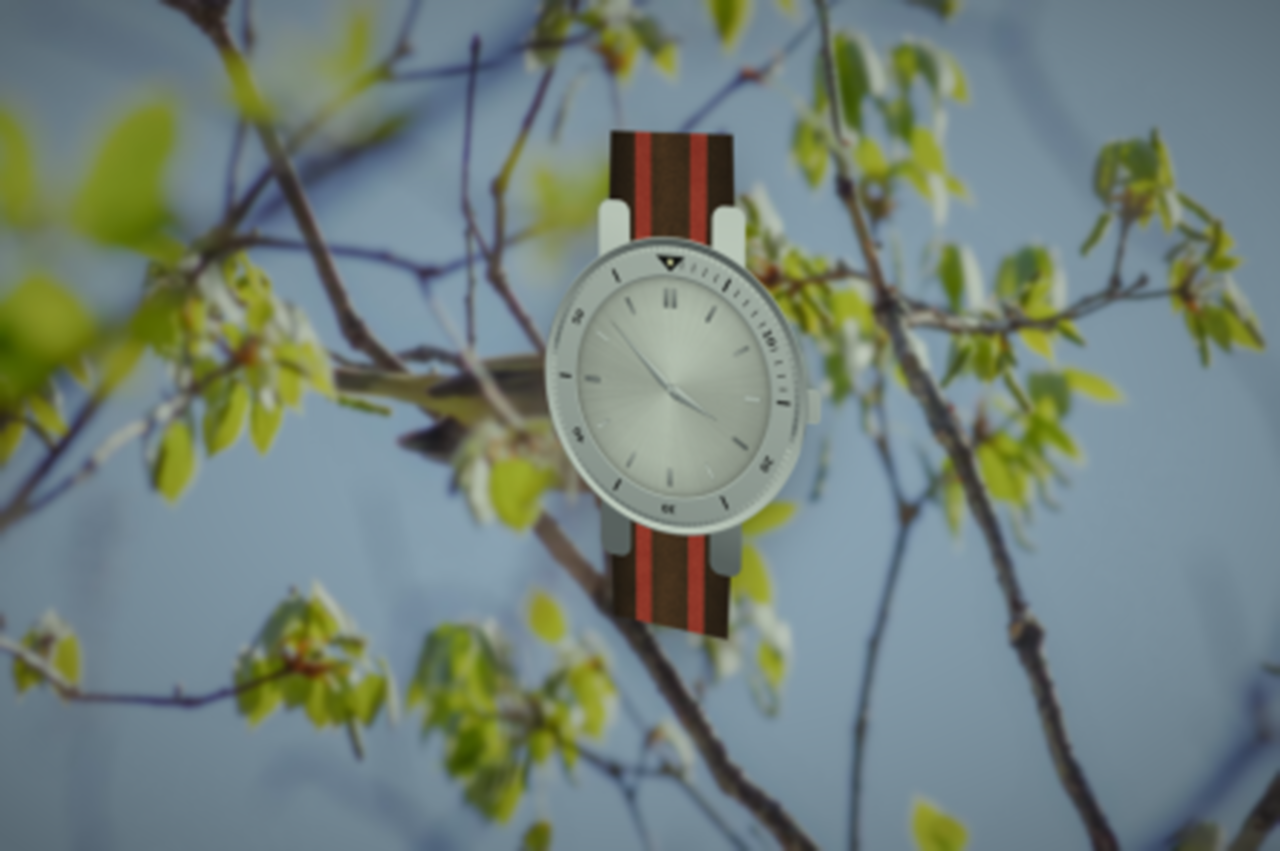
3:52
